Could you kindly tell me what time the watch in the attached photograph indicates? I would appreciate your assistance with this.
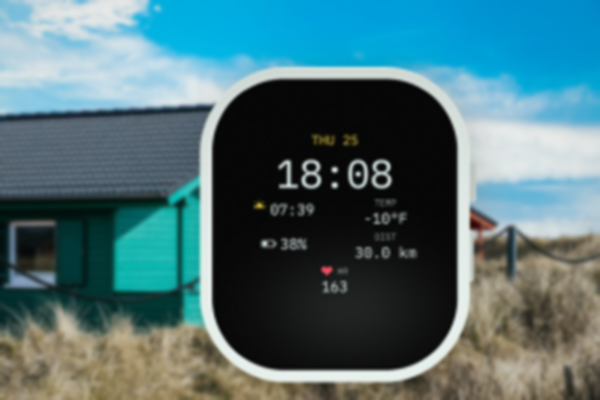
18:08
